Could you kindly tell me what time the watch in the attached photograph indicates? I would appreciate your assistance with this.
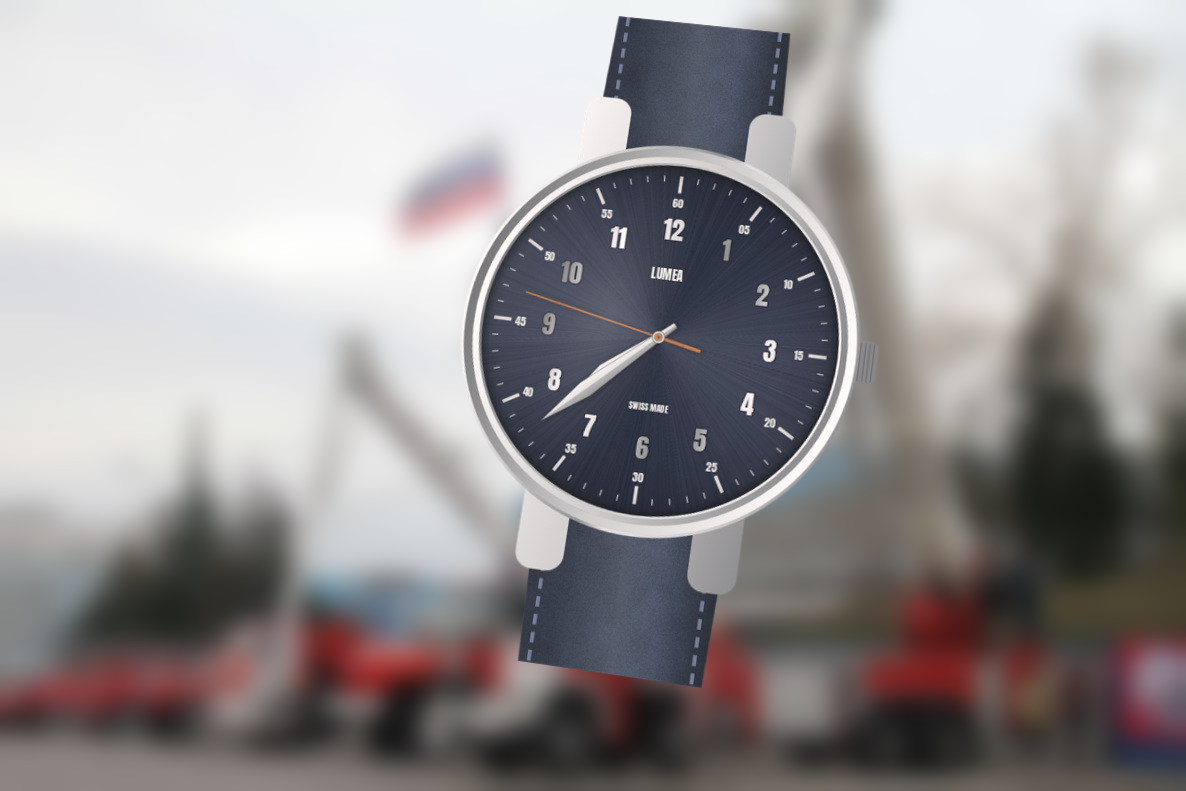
7:37:47
